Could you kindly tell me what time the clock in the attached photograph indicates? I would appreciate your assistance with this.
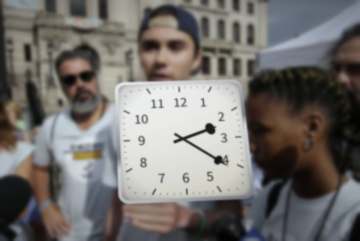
2:21
